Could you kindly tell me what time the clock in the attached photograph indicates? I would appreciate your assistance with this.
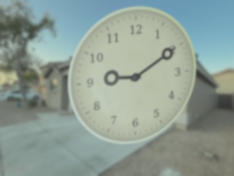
9:10
